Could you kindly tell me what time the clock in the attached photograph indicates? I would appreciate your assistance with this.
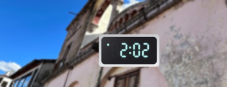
2:02
